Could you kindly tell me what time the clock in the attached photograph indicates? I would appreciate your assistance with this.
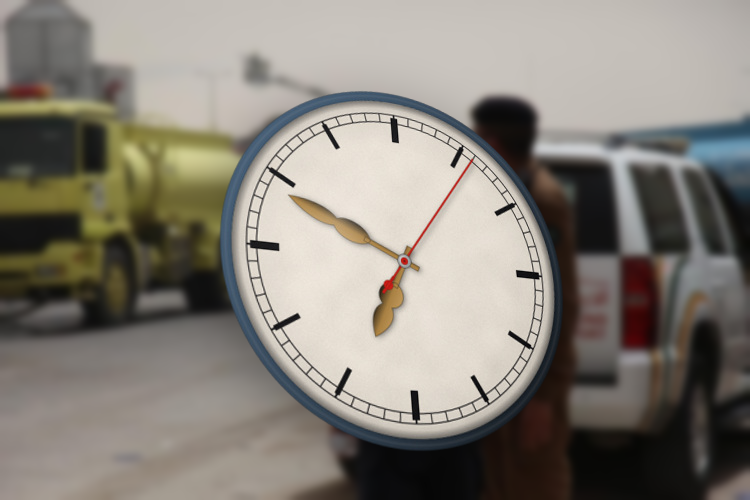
6:49:06
